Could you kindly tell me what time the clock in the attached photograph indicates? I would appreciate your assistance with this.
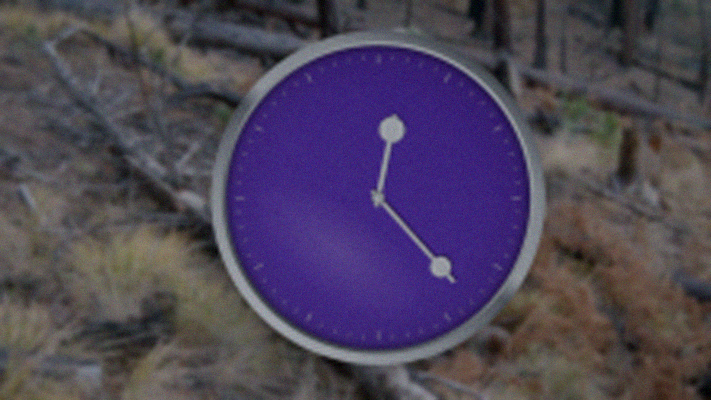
12:23
